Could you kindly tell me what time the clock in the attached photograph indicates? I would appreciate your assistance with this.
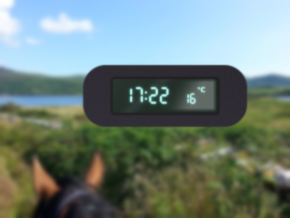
17:22
